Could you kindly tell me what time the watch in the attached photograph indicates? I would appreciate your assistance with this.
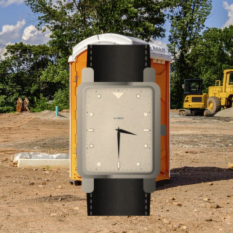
3:30
